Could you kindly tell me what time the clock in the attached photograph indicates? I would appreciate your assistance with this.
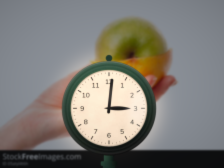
3:01
